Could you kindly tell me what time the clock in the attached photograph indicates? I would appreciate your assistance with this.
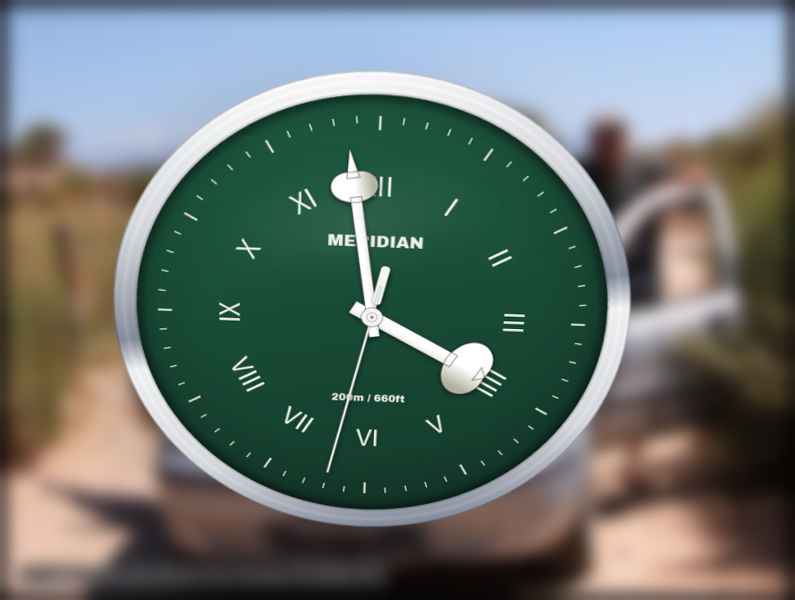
3:58:32
